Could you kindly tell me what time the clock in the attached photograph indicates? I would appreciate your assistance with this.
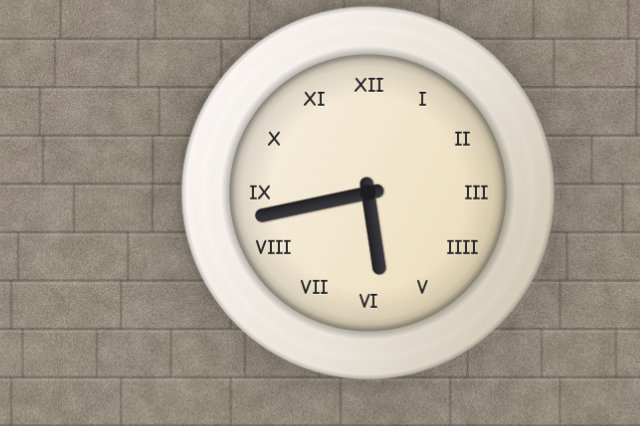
5:43
